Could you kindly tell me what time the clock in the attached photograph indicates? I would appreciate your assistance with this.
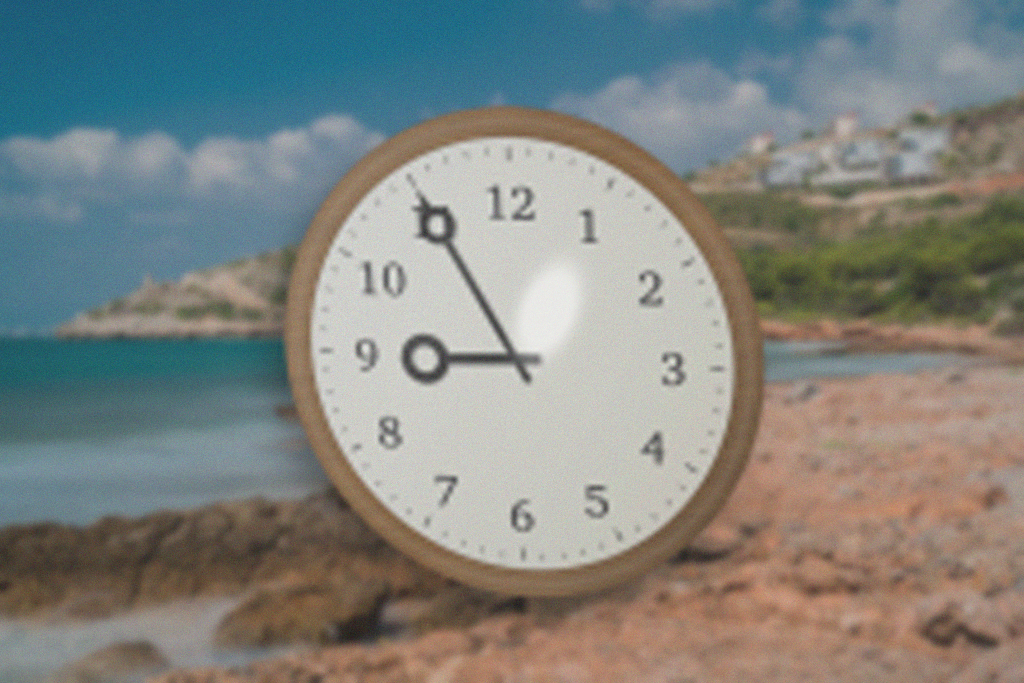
8:55
